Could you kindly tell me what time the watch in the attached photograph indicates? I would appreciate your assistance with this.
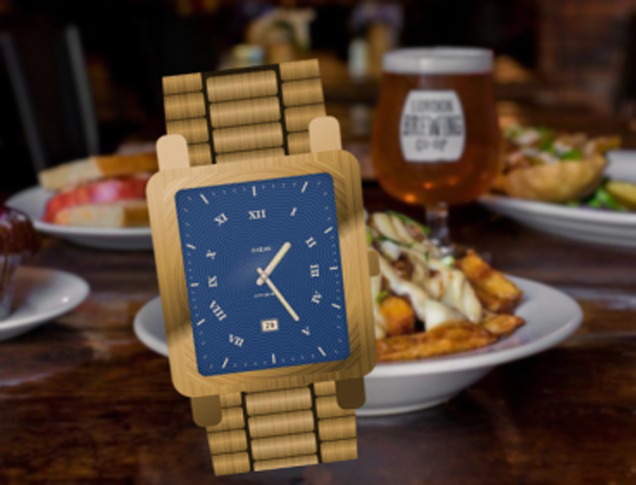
1:25
